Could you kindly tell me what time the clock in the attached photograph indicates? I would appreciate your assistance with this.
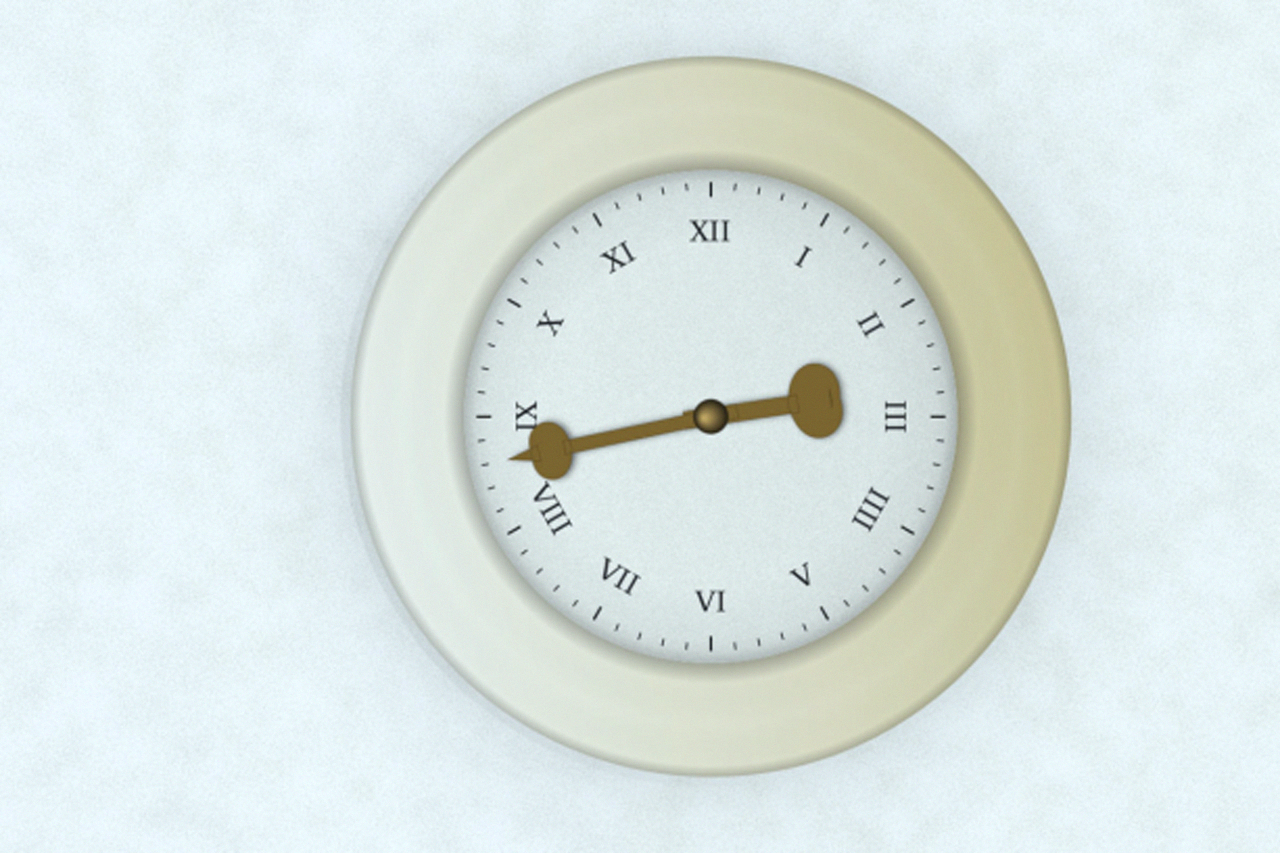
2:43
